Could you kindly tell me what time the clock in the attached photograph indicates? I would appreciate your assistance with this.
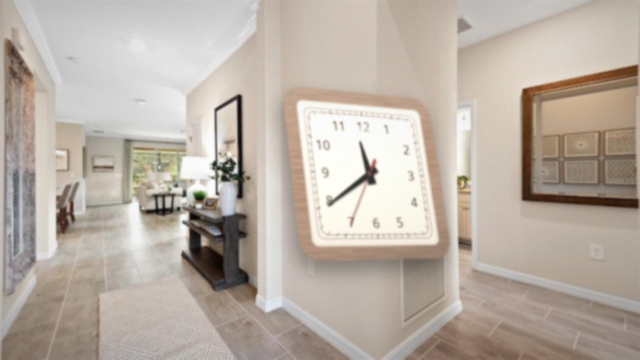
11:39:35
